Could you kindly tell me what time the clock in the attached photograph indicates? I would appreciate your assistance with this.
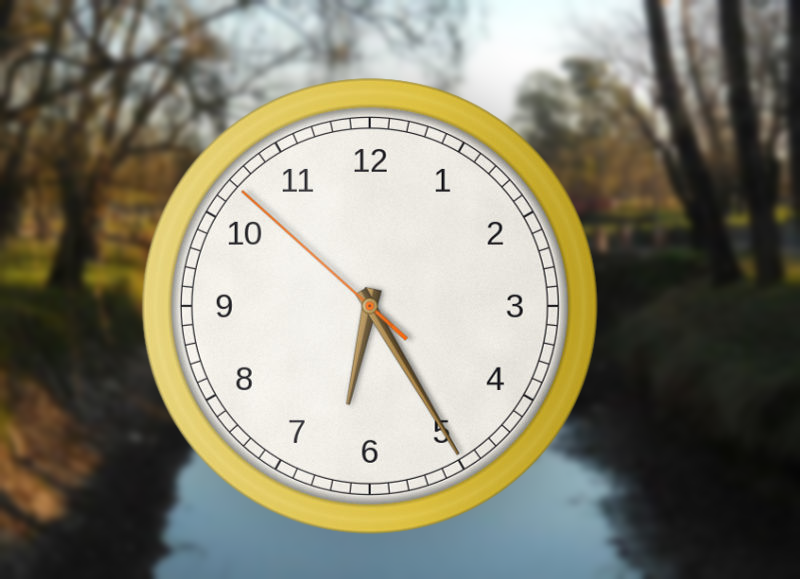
6:24:52
